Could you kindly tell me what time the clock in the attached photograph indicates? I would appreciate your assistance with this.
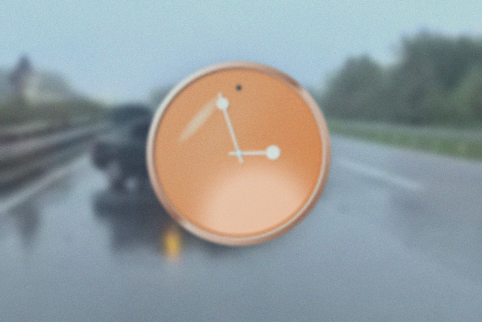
2:57
